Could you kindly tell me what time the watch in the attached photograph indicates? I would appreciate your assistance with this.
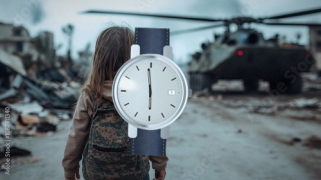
5:59
